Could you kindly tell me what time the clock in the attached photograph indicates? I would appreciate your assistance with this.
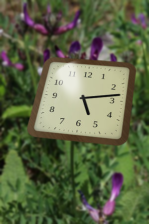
5:13
